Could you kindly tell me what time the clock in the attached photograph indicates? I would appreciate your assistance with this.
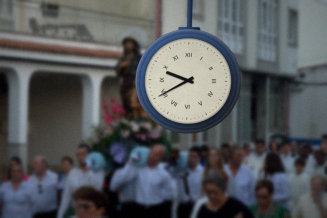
9:40
